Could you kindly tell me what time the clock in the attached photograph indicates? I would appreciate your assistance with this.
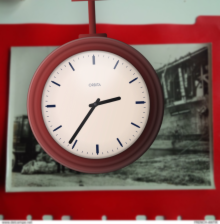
2:36
